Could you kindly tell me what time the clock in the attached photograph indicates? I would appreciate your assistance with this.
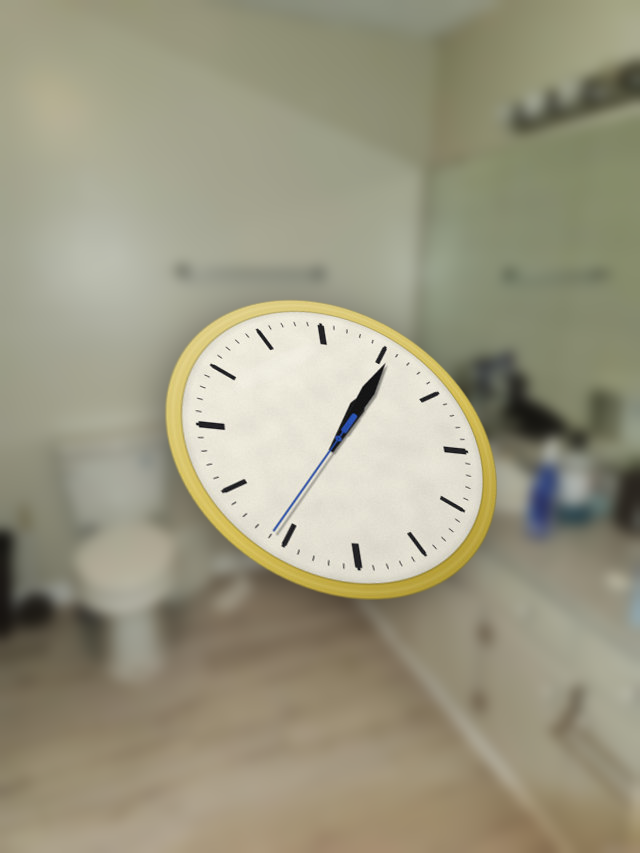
1:05:36
